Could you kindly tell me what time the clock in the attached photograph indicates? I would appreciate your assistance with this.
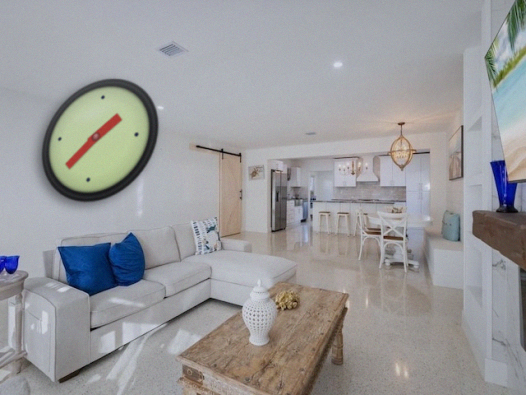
1:37
